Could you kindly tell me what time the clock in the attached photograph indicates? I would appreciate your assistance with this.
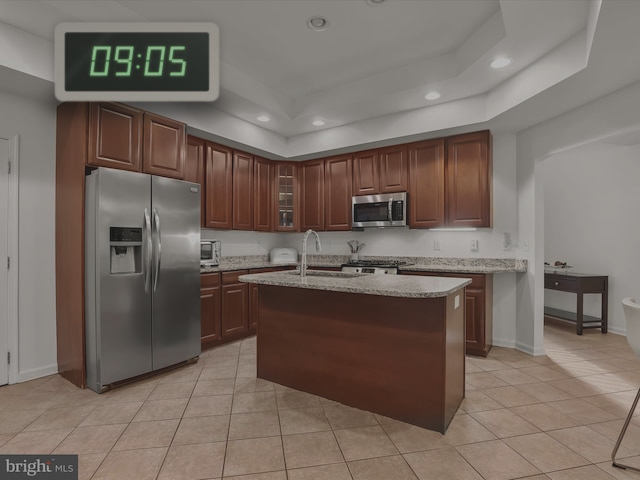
9:05
